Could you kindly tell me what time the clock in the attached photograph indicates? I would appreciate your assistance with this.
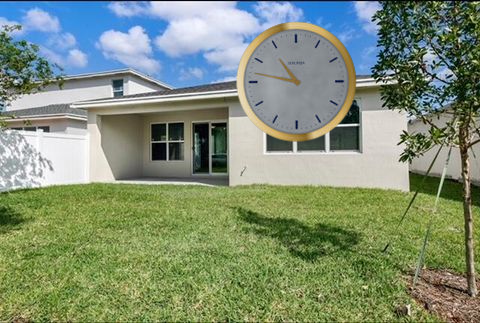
10:47
